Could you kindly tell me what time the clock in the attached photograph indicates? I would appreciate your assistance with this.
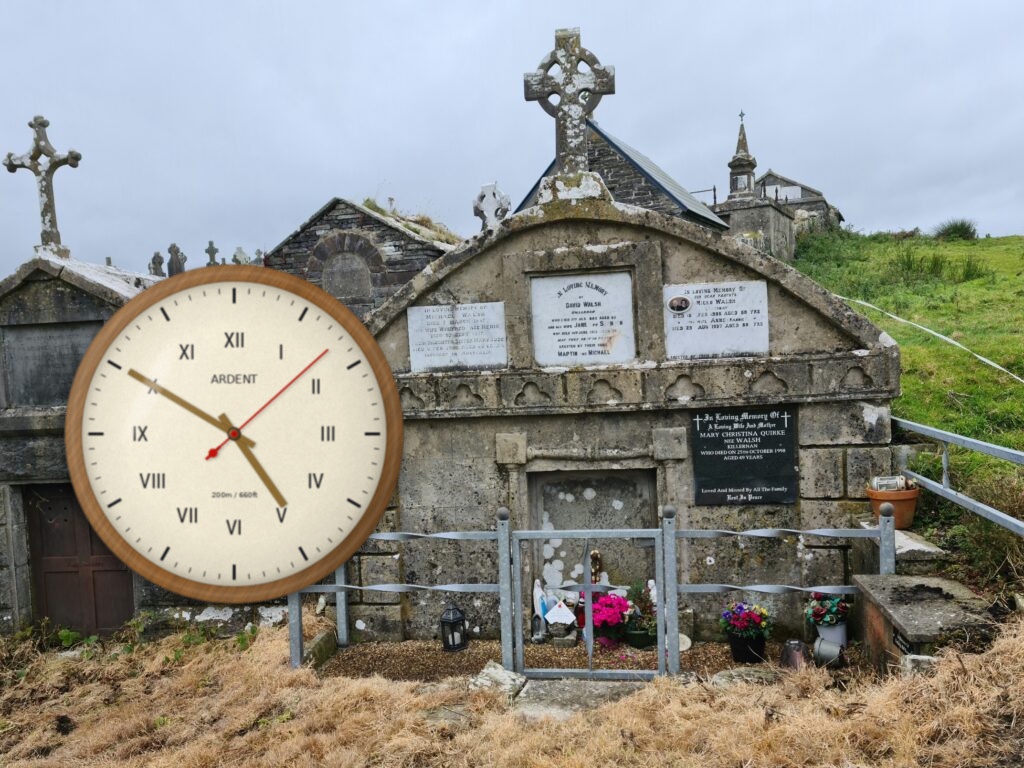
4:50:08
